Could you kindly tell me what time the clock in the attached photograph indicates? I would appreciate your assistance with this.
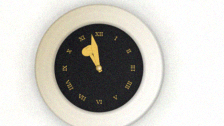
10:58
